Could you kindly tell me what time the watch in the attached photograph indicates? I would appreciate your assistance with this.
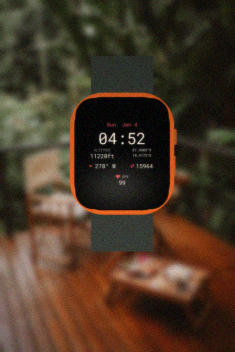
4:52
